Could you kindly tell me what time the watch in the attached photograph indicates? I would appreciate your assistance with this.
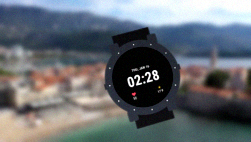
2:28
